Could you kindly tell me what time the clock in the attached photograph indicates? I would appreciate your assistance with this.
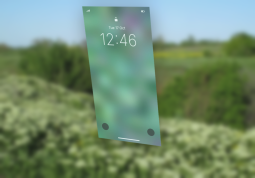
12:46
